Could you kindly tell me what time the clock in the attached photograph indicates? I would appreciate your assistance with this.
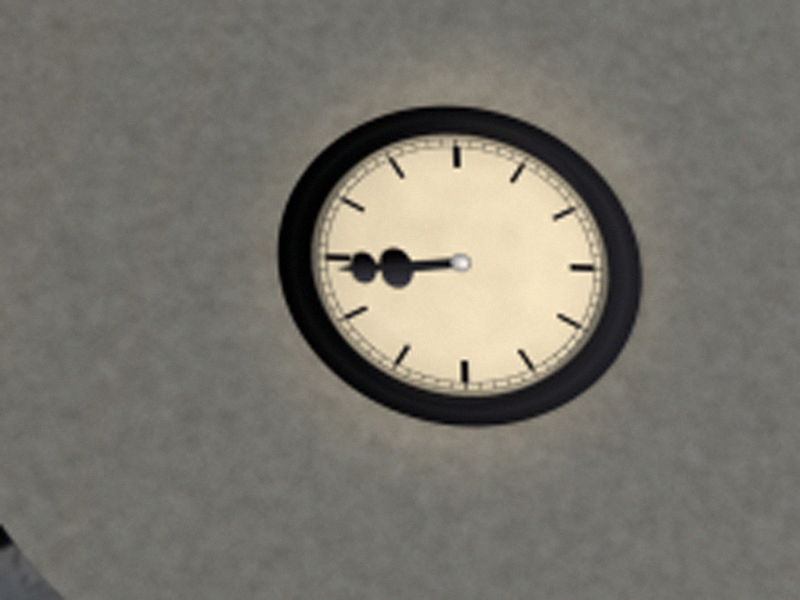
8:44
